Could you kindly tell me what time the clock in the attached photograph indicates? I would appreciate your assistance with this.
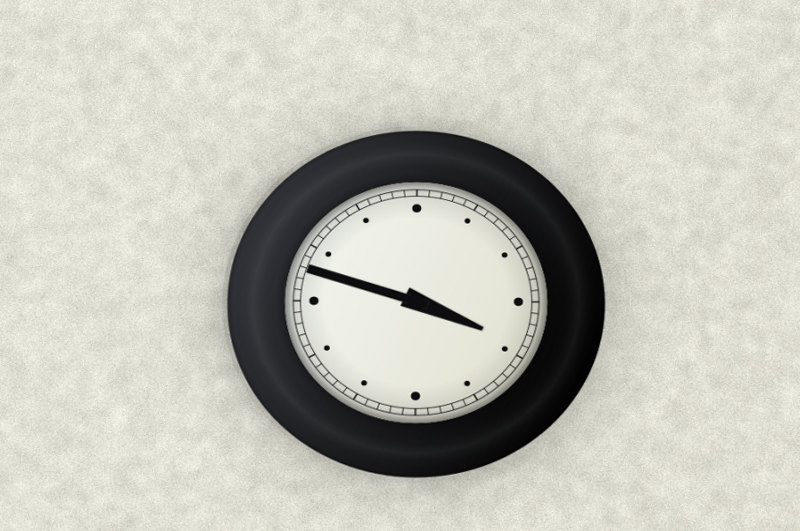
3:48
